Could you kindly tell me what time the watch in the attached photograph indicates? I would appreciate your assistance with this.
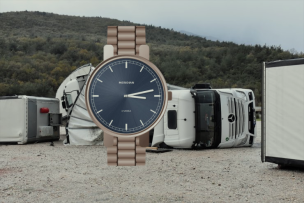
3:13
